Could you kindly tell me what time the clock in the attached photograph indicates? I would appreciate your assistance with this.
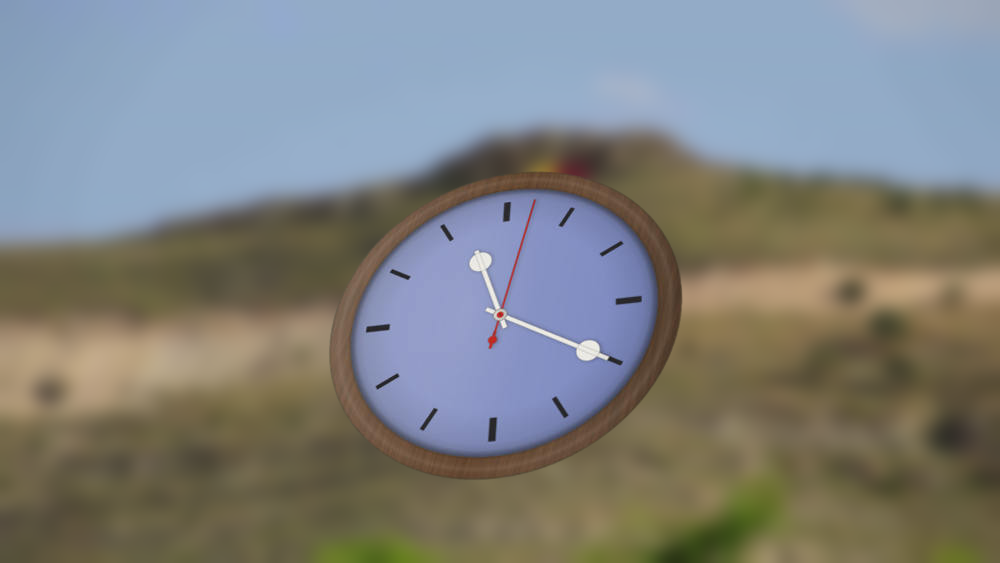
11:20:02
